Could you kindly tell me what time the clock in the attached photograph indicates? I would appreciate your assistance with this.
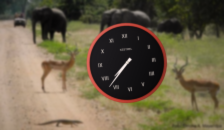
7:37
